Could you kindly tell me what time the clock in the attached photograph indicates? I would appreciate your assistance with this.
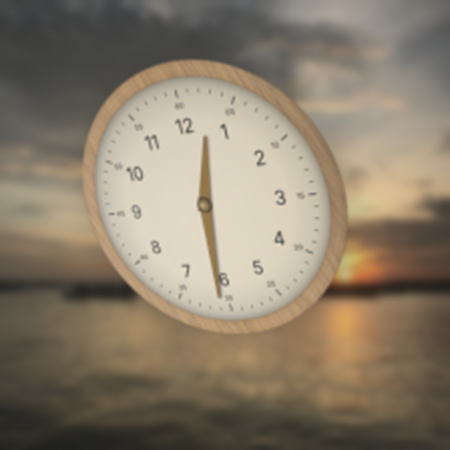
12:31
